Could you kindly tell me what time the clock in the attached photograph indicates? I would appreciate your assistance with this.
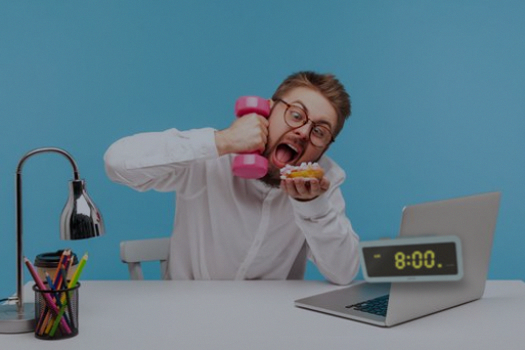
8:00
